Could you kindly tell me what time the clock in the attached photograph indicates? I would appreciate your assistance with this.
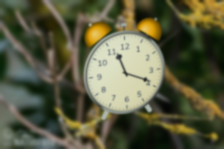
11:19
